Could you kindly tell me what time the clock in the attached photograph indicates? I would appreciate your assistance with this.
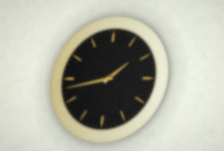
1:43
